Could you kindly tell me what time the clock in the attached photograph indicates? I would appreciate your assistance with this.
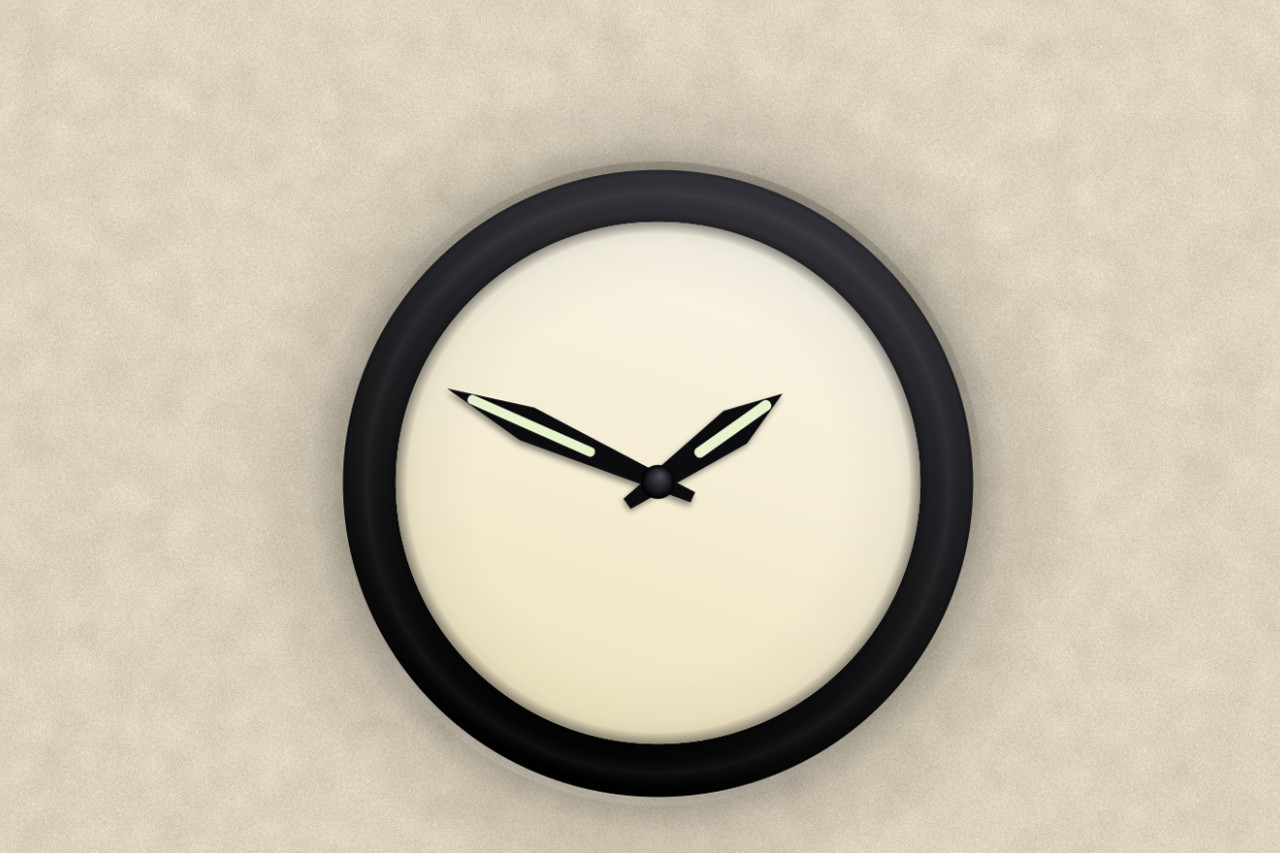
1:49
